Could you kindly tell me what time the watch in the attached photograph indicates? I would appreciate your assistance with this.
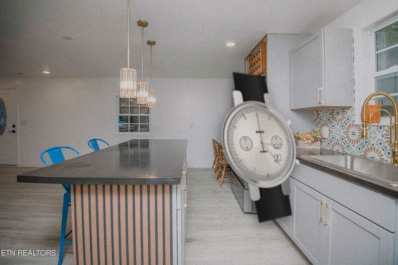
3:24
